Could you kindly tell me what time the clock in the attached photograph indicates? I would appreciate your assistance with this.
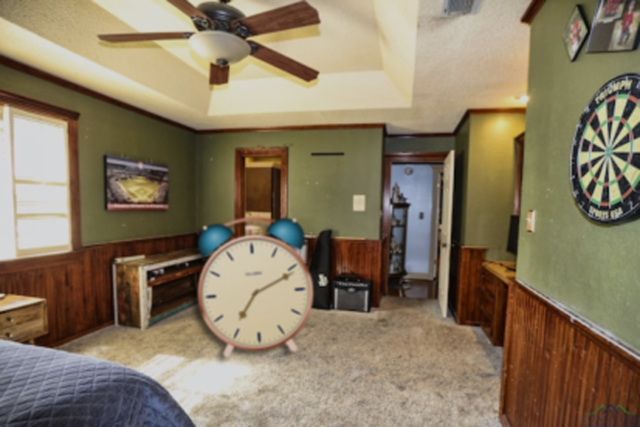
7:11
